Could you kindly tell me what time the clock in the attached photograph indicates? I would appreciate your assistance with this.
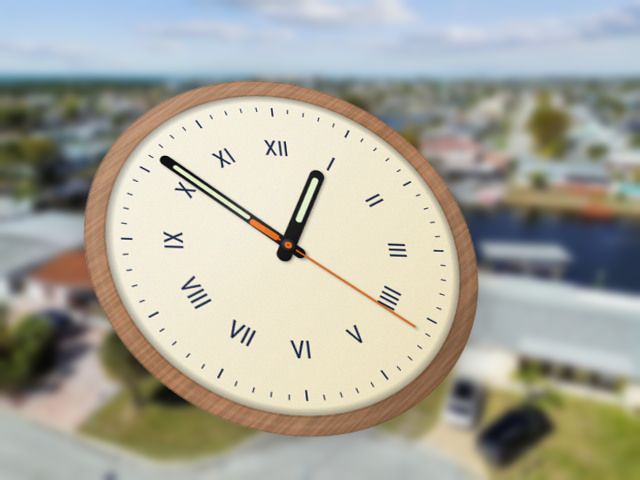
12:51:21
